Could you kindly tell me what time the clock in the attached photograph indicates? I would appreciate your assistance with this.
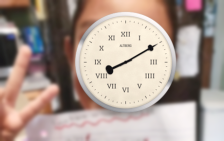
8:10
